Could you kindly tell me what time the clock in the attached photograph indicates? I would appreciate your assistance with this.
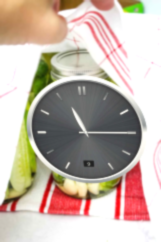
11:15
